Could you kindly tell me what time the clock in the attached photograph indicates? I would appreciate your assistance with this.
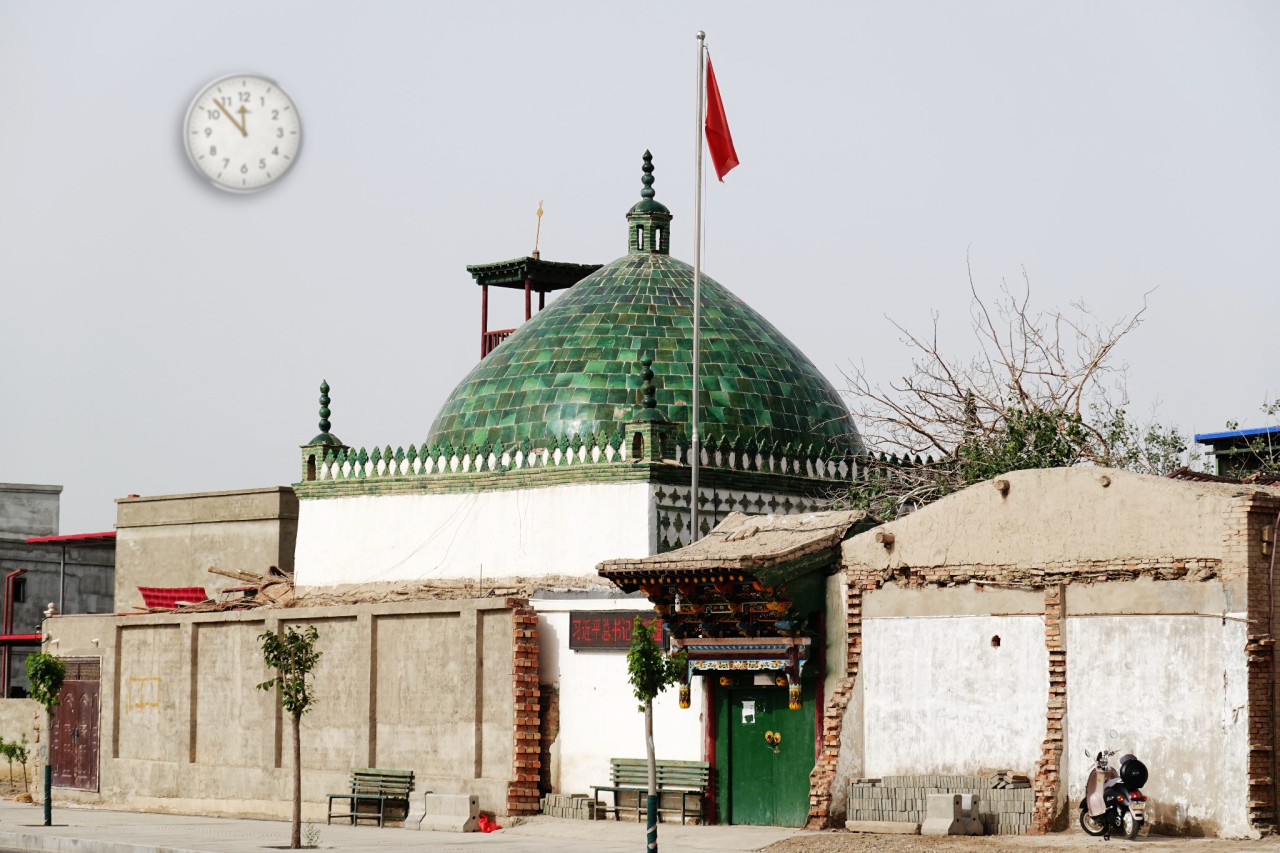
11:53
